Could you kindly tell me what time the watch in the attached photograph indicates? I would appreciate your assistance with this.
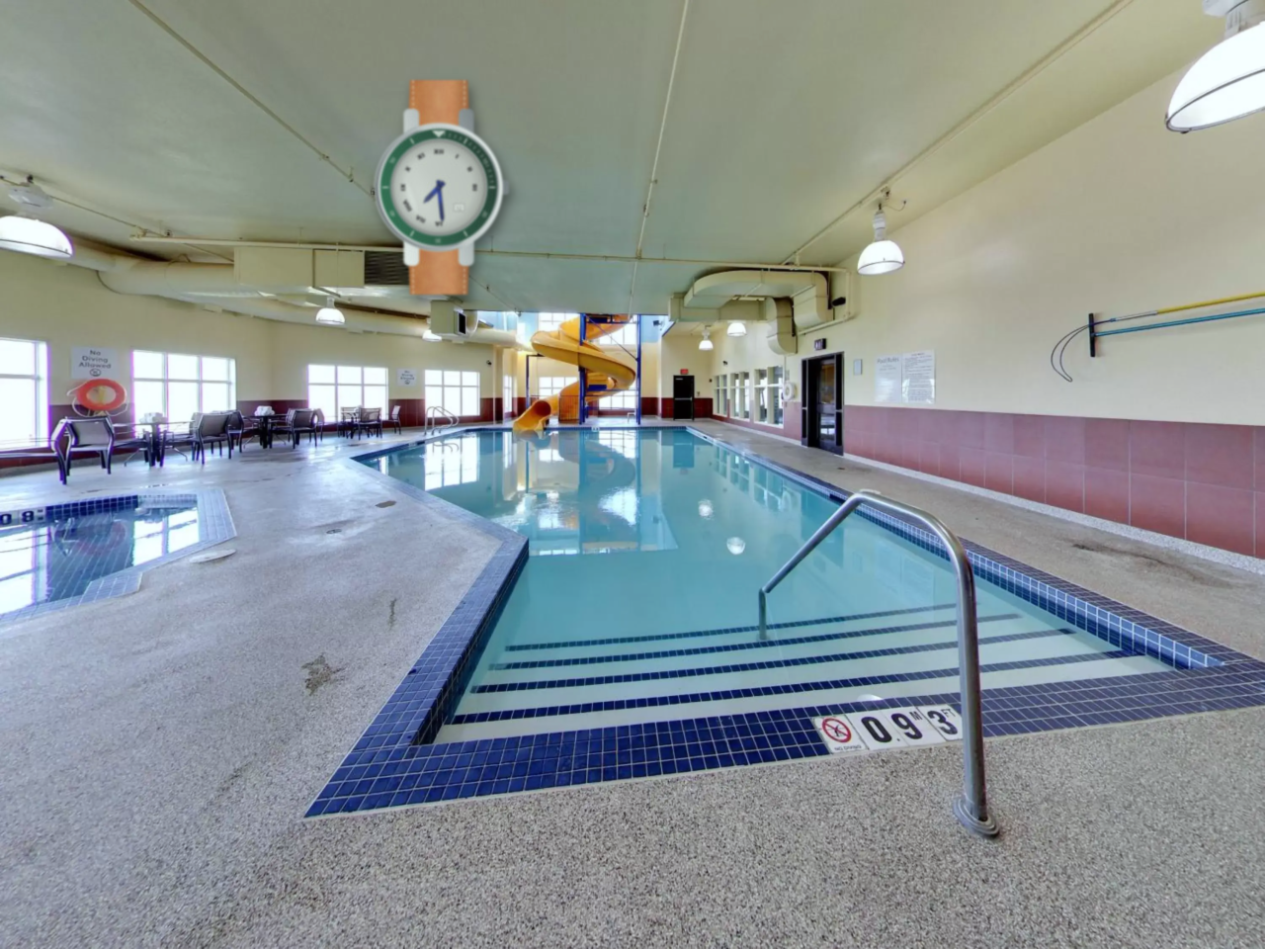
7:29
